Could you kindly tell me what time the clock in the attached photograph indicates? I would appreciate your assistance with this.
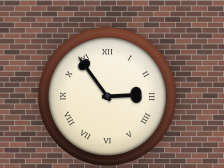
2:54
